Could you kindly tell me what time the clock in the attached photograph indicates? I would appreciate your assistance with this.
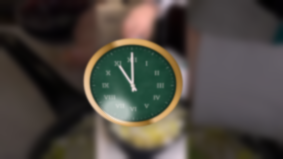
11:00
